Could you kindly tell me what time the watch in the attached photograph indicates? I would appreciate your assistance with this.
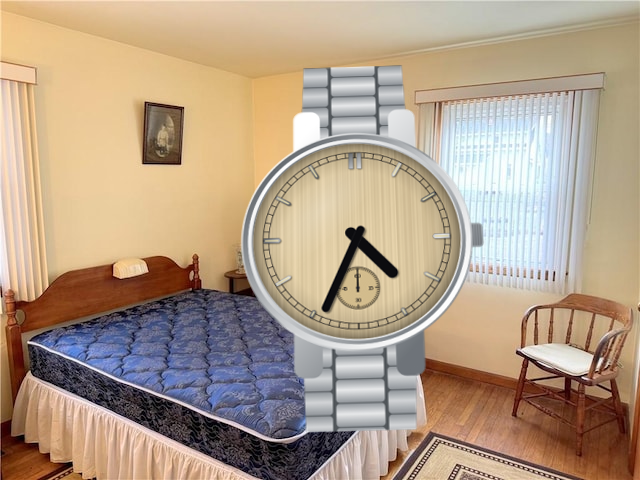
4:34
